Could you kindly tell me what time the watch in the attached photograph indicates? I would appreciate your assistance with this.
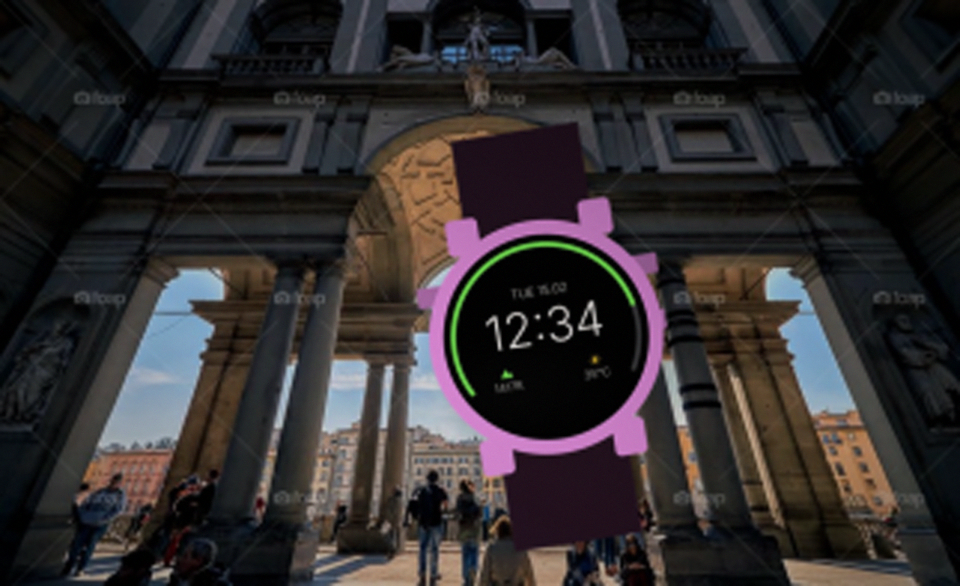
12:34
